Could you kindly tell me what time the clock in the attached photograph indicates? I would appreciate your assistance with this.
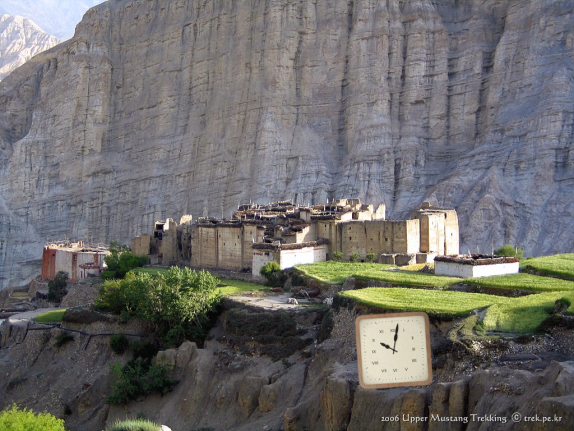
10:02
